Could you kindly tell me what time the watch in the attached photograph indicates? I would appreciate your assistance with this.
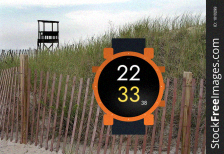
22:33
